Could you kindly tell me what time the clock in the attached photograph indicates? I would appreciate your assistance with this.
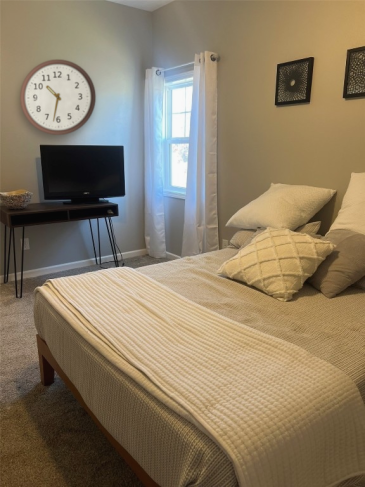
10:32
